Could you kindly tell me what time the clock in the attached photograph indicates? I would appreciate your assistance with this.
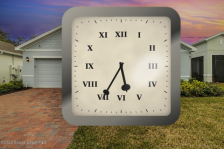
5:35
